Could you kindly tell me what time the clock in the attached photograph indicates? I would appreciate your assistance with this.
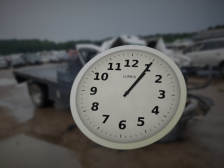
1:05
